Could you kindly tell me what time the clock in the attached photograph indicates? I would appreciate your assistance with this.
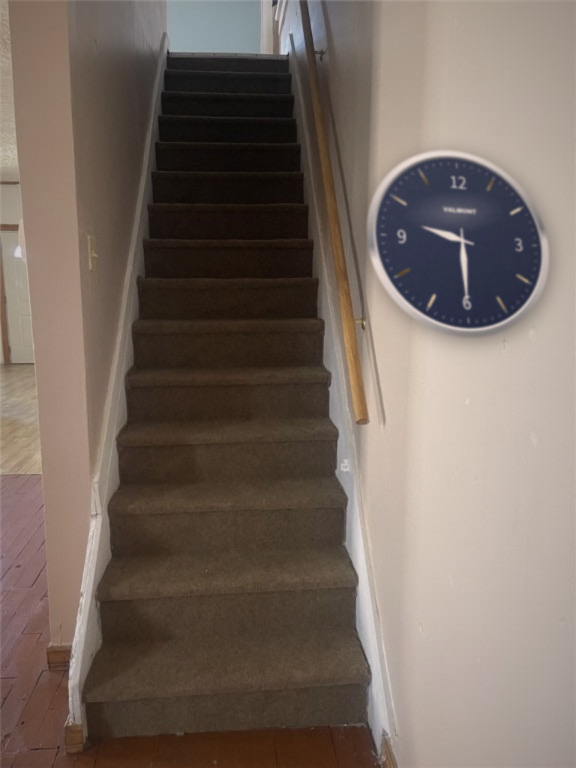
9:30
